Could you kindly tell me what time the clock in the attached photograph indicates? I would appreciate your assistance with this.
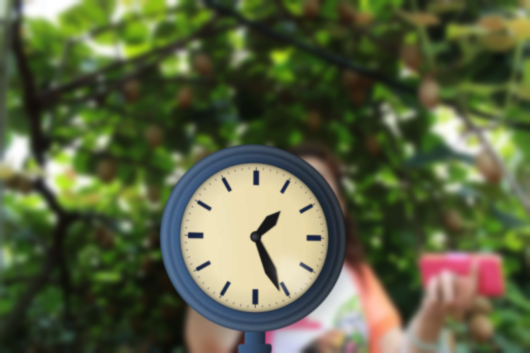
1:26
